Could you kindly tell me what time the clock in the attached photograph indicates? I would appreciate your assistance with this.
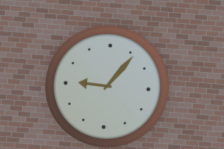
9:06
